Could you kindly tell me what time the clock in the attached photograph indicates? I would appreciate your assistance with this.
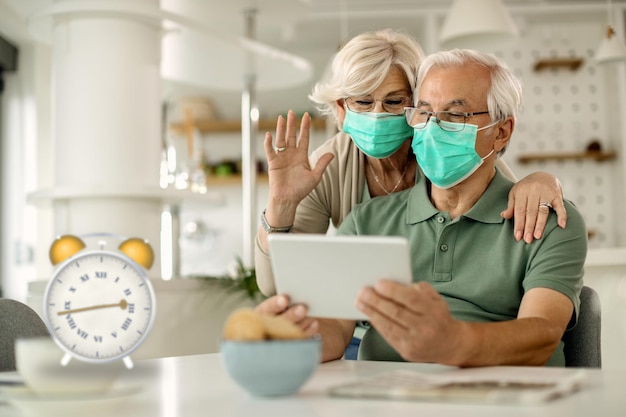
2:43
